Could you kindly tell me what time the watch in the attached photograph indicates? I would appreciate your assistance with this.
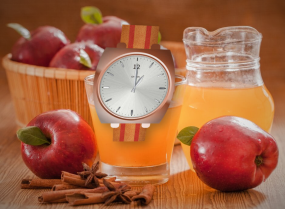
1:00
